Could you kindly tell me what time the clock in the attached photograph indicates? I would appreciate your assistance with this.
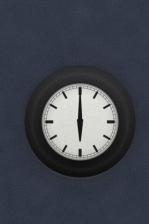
6:00
